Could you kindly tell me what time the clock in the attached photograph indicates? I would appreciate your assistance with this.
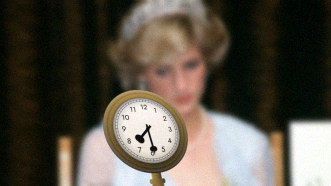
7:29
